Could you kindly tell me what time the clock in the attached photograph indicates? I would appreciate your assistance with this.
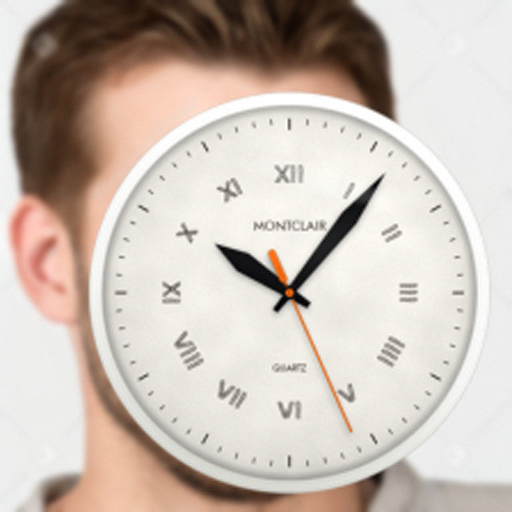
10:06:26
